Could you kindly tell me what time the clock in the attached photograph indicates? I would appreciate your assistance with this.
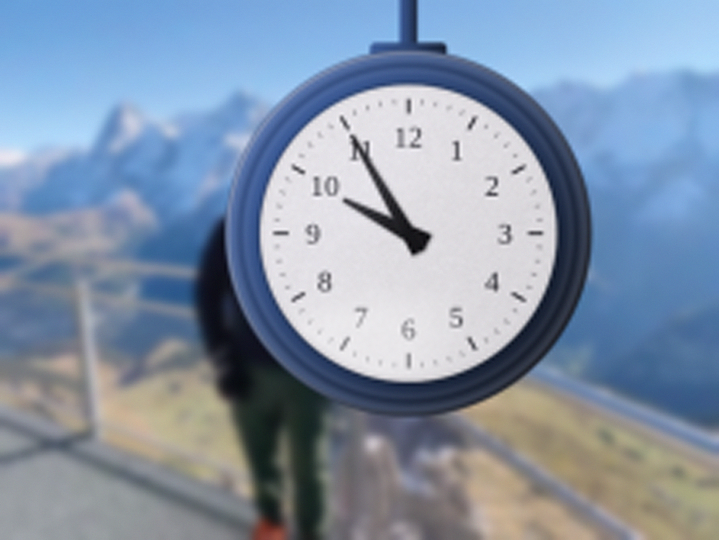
9:55
